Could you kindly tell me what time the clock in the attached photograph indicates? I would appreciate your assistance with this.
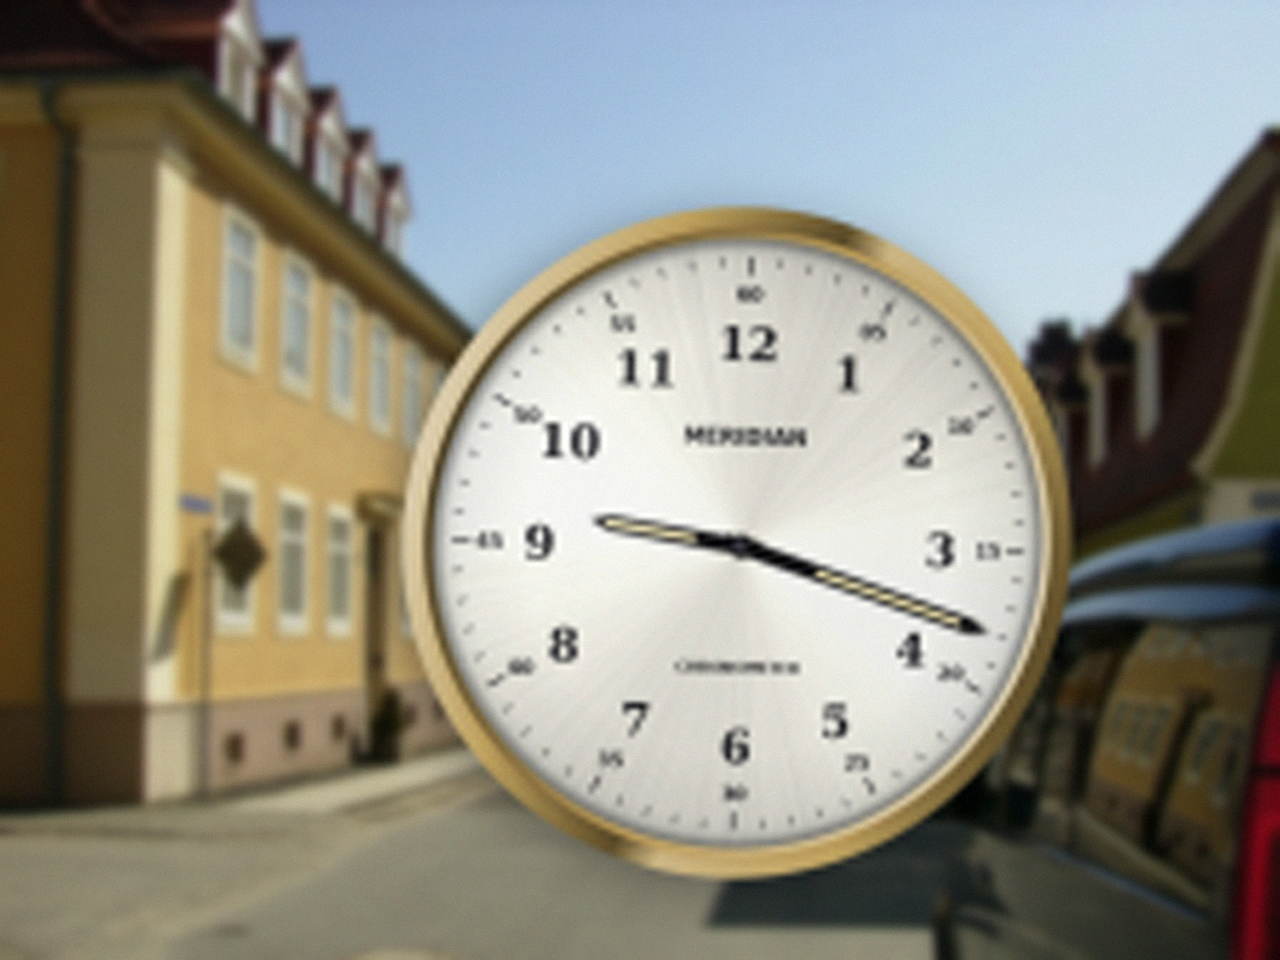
9:18
